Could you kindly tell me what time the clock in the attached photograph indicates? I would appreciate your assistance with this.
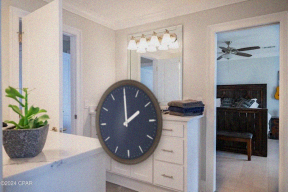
2:00
